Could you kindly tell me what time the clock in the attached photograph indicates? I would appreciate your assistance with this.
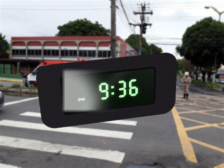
9:36
